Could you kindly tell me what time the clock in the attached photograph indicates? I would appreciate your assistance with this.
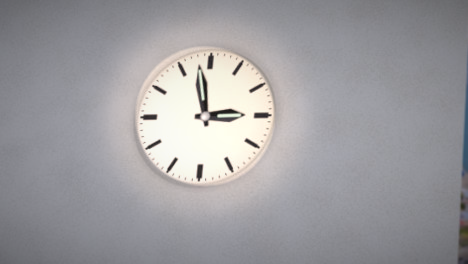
2:58
